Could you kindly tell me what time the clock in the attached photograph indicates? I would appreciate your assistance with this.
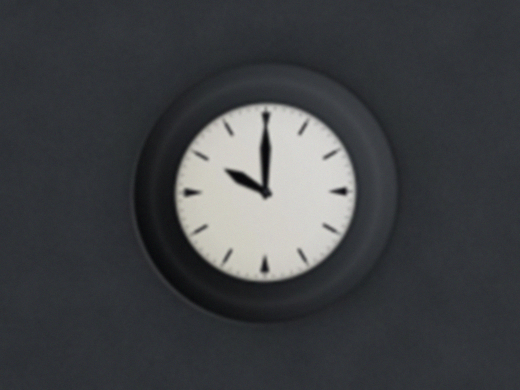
10:00
